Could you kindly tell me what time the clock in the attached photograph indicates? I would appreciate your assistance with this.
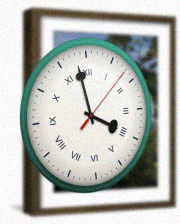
3:58:08
